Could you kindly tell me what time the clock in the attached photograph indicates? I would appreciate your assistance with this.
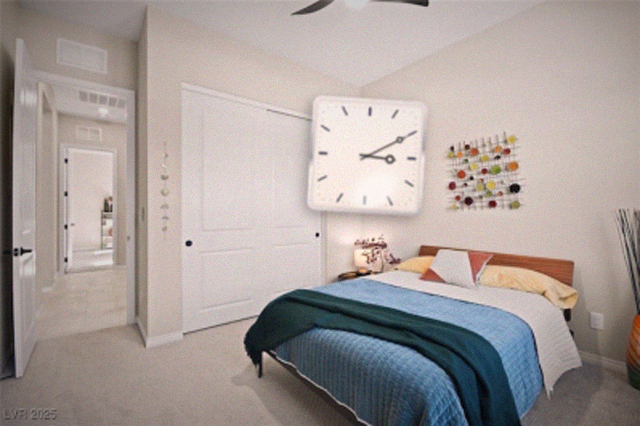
3:10
